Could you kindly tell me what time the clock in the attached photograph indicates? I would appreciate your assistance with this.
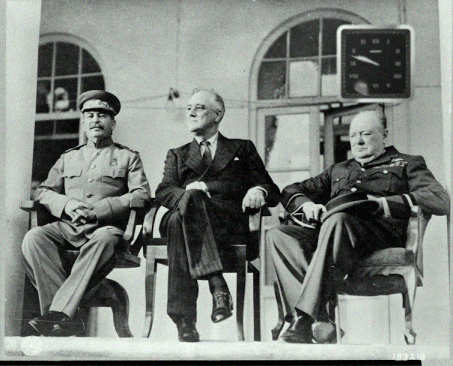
9:48
